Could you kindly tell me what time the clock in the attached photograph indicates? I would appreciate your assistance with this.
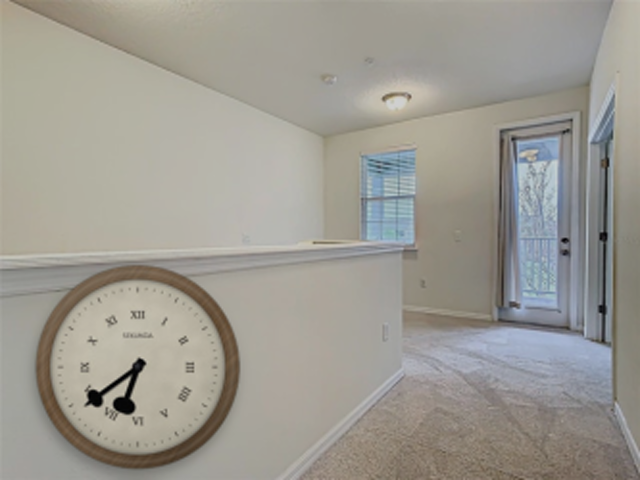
6:39
